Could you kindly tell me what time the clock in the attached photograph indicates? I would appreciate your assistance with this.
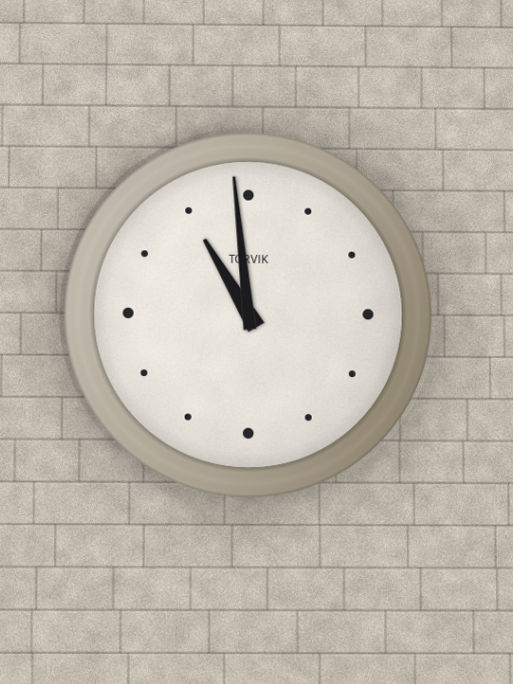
10:59
